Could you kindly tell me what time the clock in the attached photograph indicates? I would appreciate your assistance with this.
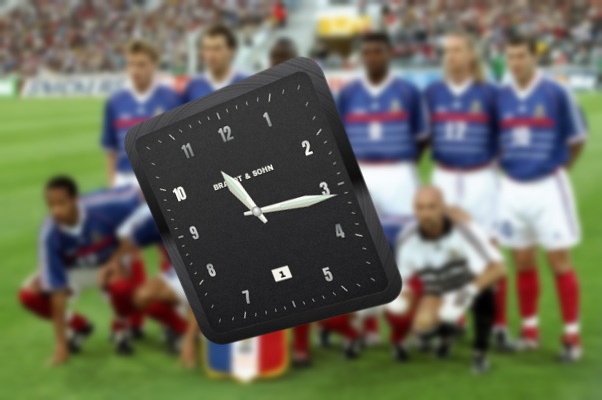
11:16
